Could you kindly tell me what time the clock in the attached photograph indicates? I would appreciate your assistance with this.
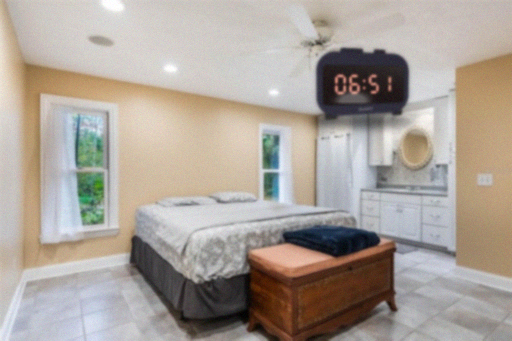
6:51
